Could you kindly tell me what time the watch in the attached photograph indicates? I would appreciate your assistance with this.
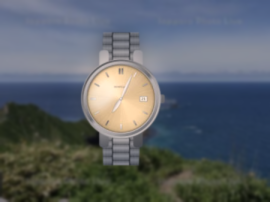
7:04
